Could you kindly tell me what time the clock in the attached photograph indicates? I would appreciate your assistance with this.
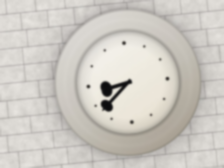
8:38
